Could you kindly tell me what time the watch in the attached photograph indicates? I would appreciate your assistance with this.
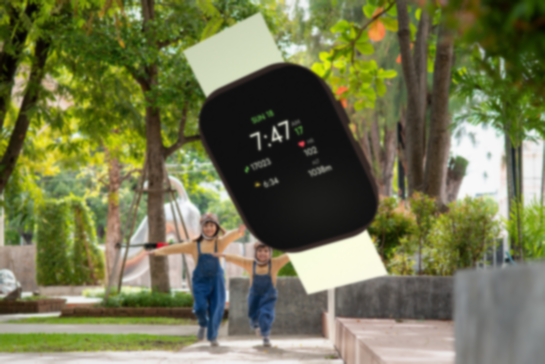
7:47
